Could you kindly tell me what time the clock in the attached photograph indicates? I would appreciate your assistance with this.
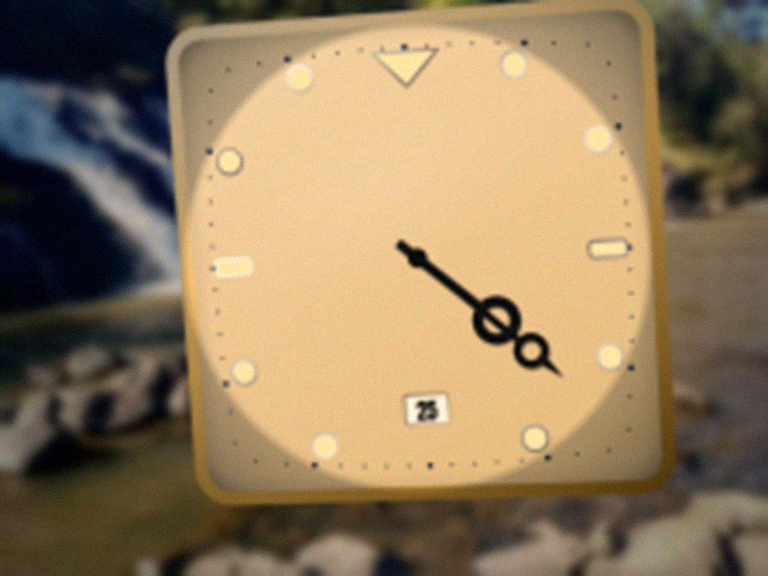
4:22
